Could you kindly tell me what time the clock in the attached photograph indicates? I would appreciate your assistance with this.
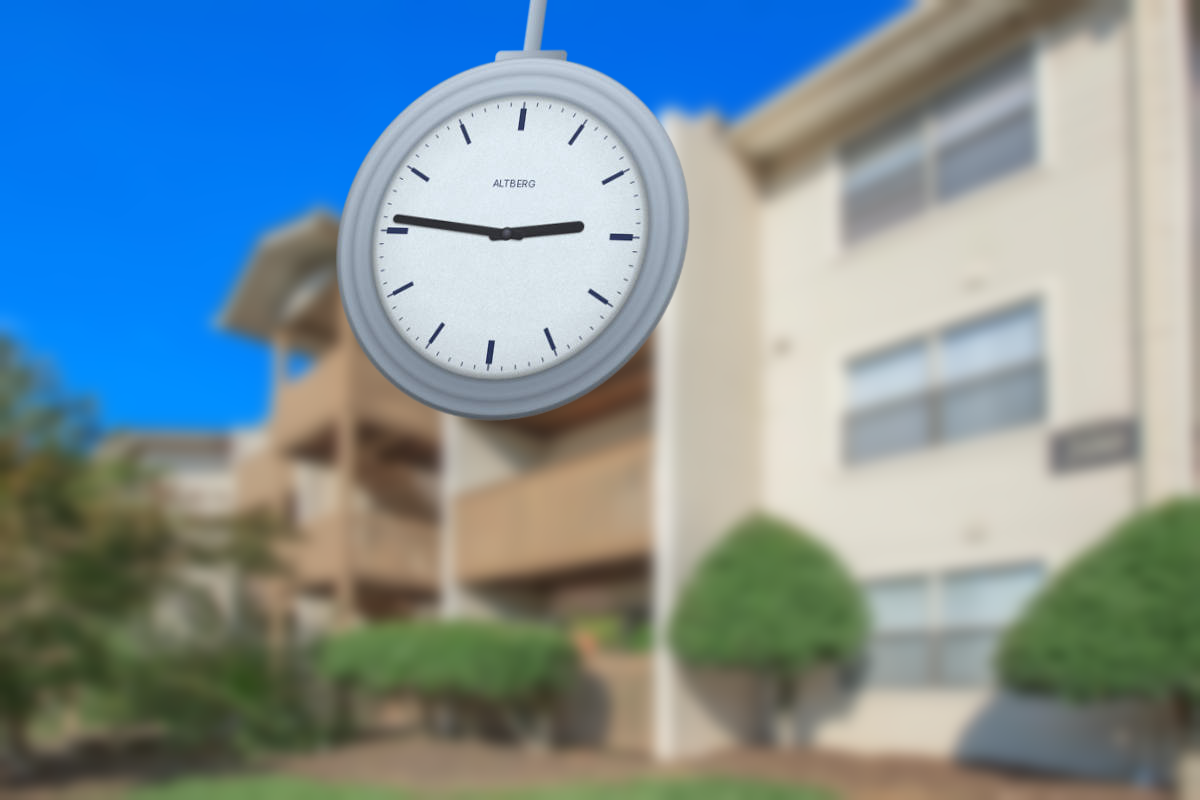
2:46
